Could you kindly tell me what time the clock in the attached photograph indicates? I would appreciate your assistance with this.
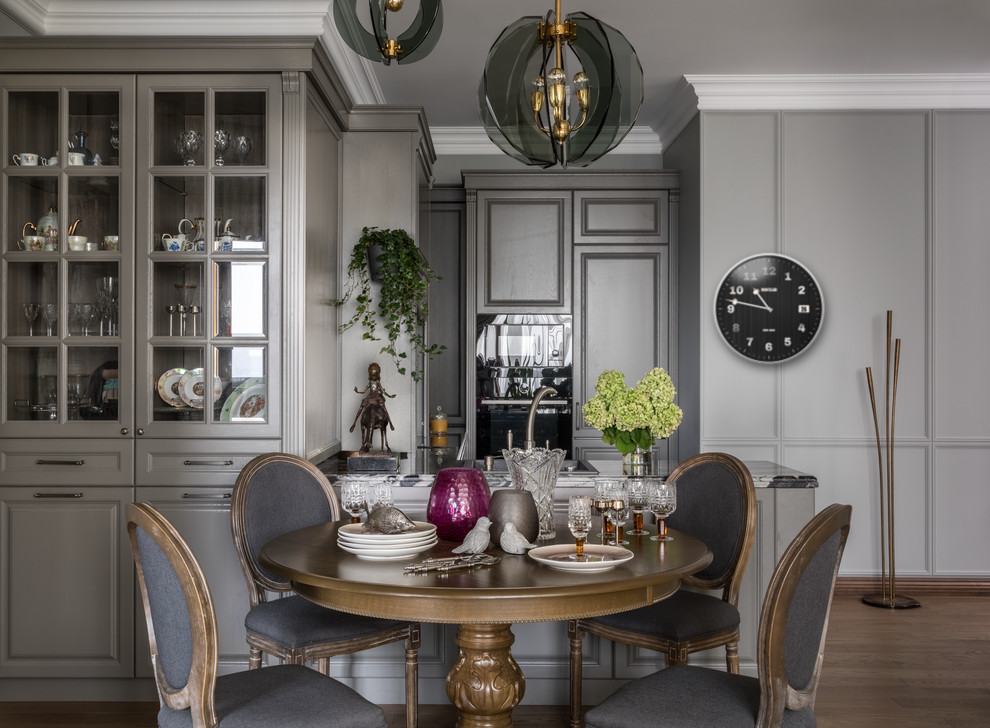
10:47
